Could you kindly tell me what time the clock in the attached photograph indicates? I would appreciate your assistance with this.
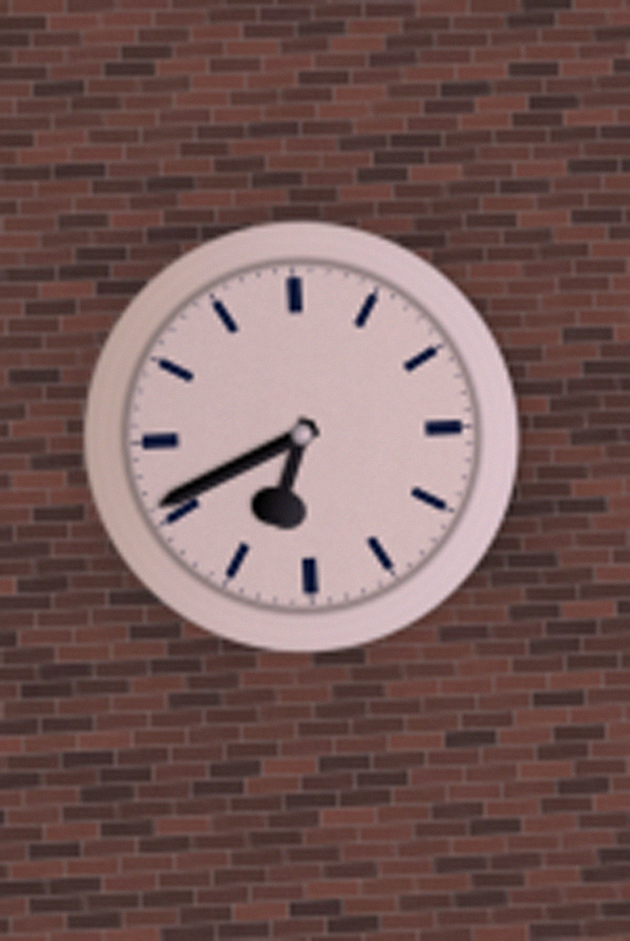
6:41
